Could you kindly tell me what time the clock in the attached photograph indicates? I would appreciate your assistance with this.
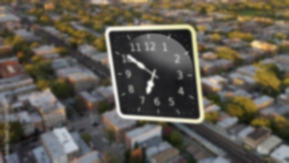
6:51
